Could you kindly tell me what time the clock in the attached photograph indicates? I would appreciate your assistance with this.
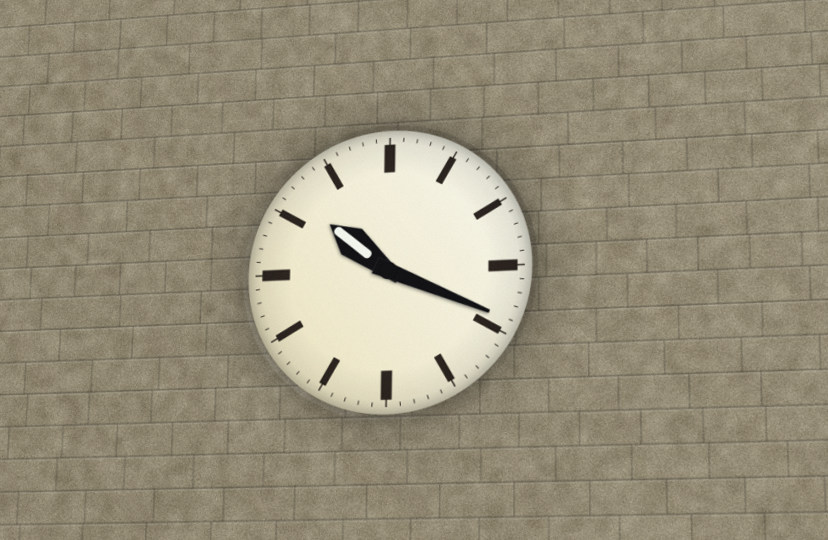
10:19
